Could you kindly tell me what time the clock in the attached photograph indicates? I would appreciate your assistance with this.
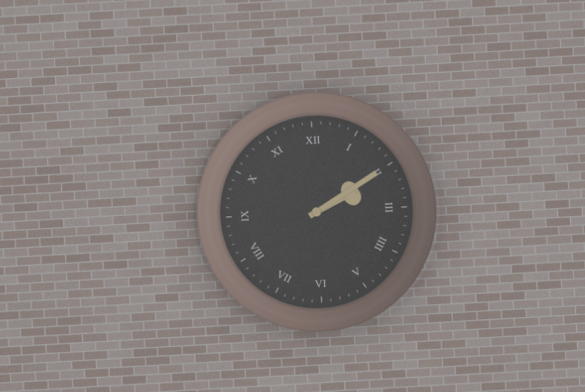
2:10
